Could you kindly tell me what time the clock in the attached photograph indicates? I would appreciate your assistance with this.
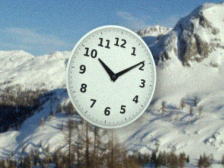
10:09
